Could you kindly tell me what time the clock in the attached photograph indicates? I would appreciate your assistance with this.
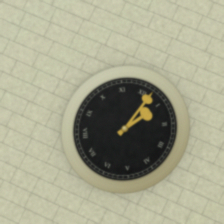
1:02
